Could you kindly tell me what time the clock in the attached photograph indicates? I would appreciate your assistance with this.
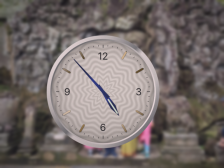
4:53
